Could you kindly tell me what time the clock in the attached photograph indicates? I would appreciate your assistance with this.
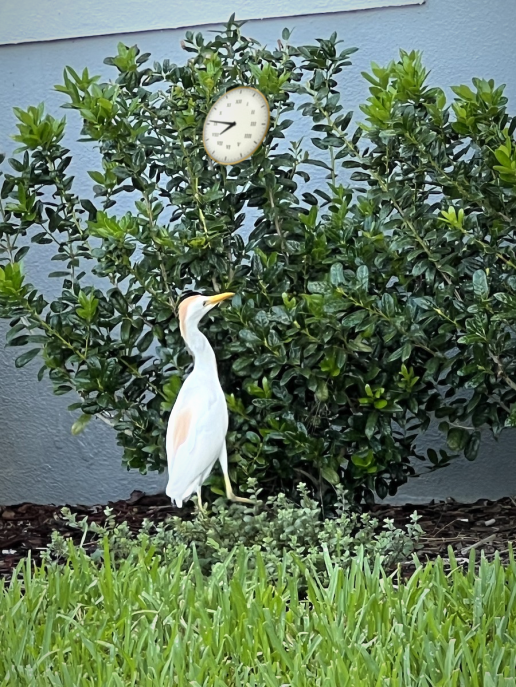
7:46
